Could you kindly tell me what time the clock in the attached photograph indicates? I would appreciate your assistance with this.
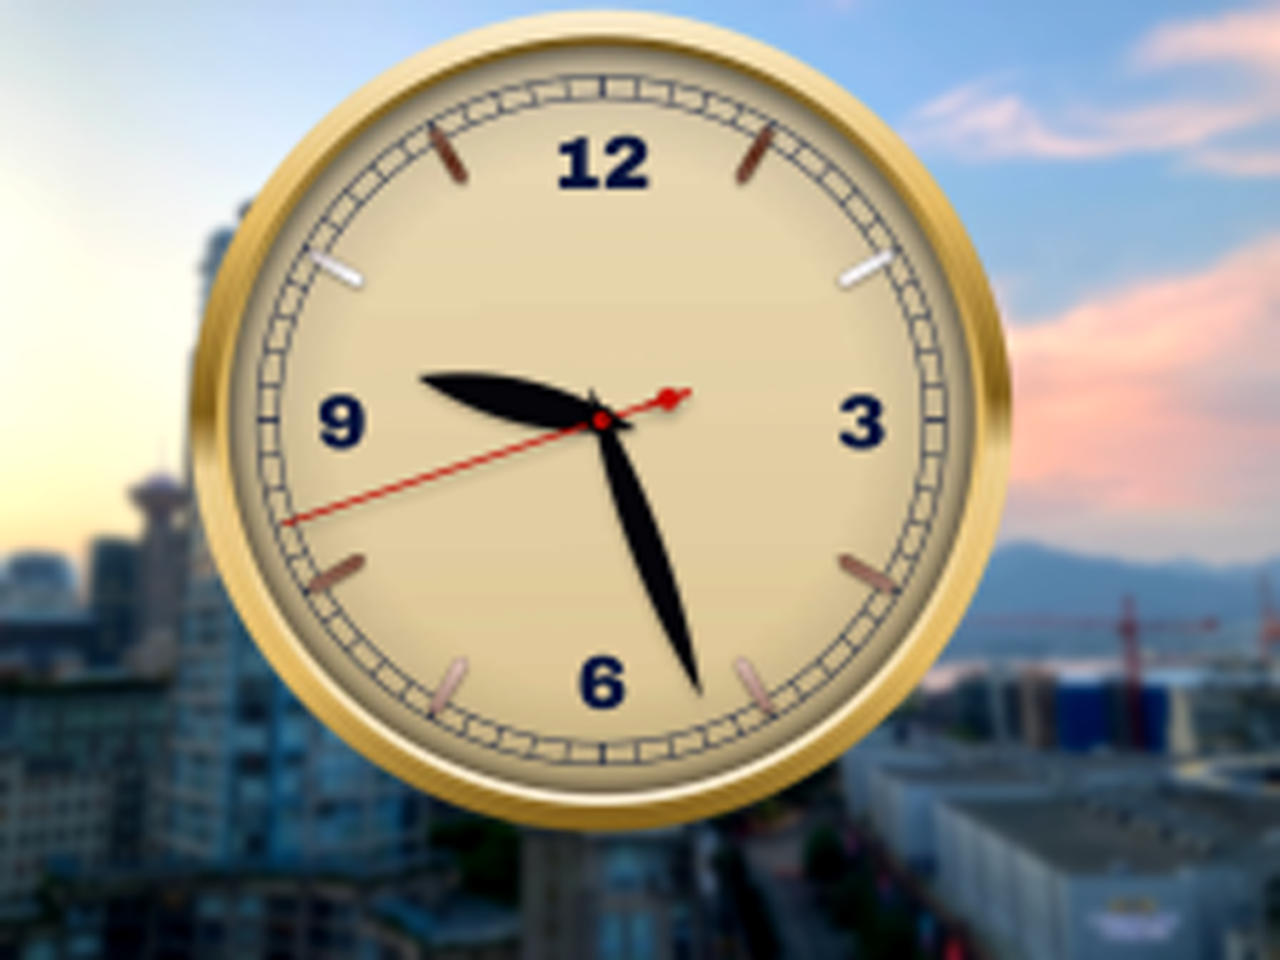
9:26:42
